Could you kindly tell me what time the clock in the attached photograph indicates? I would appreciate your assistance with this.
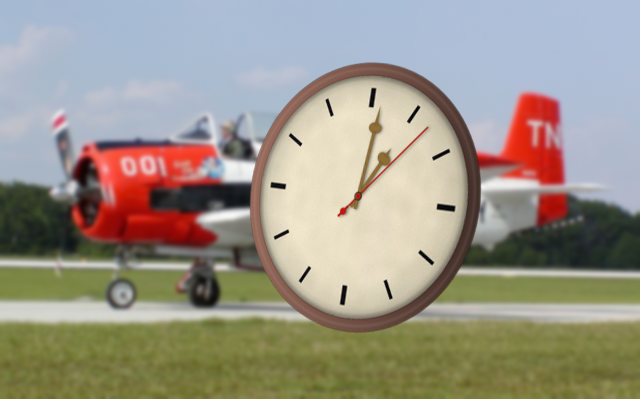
1:01:07
